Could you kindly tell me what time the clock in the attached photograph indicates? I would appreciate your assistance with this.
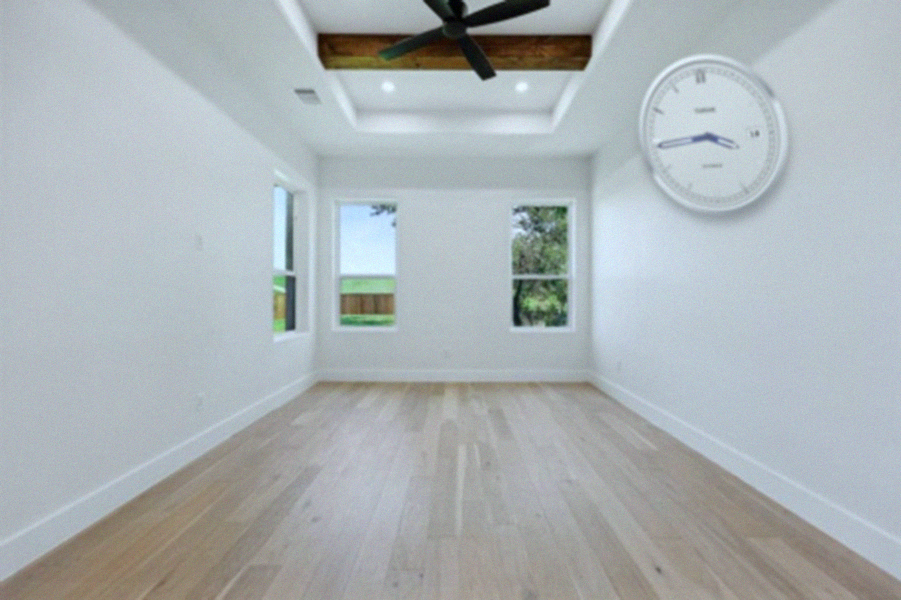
3:44
